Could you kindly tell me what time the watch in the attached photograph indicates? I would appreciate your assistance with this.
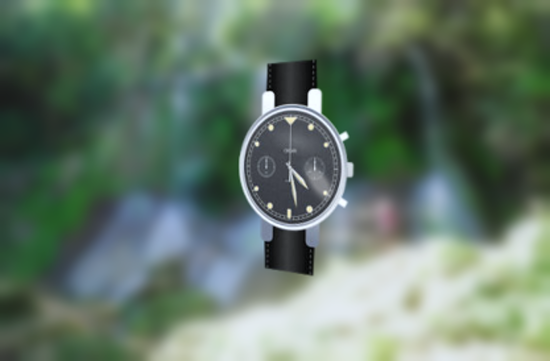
4:28
